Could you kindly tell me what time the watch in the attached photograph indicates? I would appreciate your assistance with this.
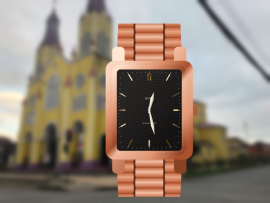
12:28
